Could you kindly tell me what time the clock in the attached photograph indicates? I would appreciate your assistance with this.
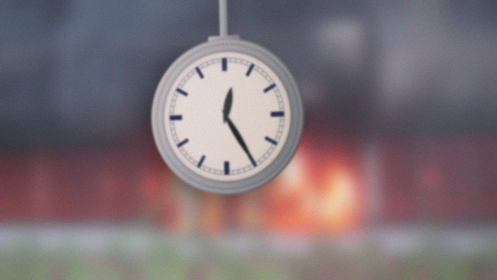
12:25
